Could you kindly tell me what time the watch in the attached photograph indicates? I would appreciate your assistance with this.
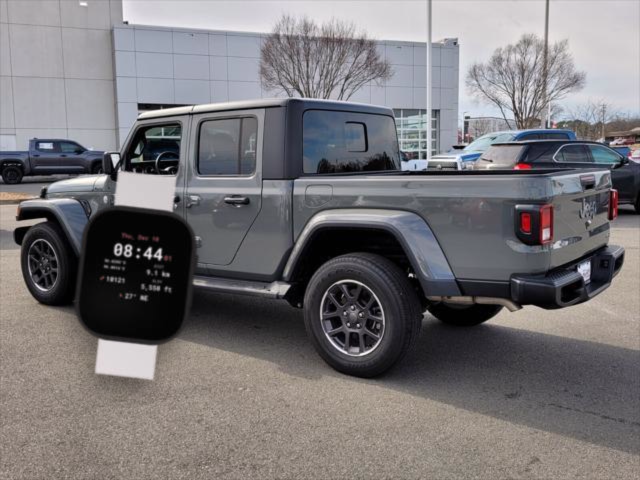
8:44
